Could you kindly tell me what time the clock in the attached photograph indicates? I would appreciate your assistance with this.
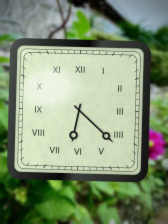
6:22
